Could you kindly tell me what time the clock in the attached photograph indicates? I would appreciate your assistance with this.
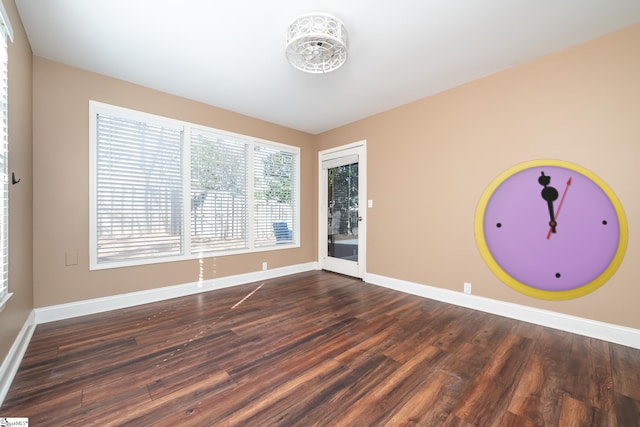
11:59:04
